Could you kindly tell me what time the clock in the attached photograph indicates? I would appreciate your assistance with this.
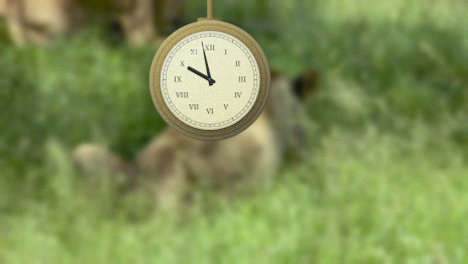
9:58
